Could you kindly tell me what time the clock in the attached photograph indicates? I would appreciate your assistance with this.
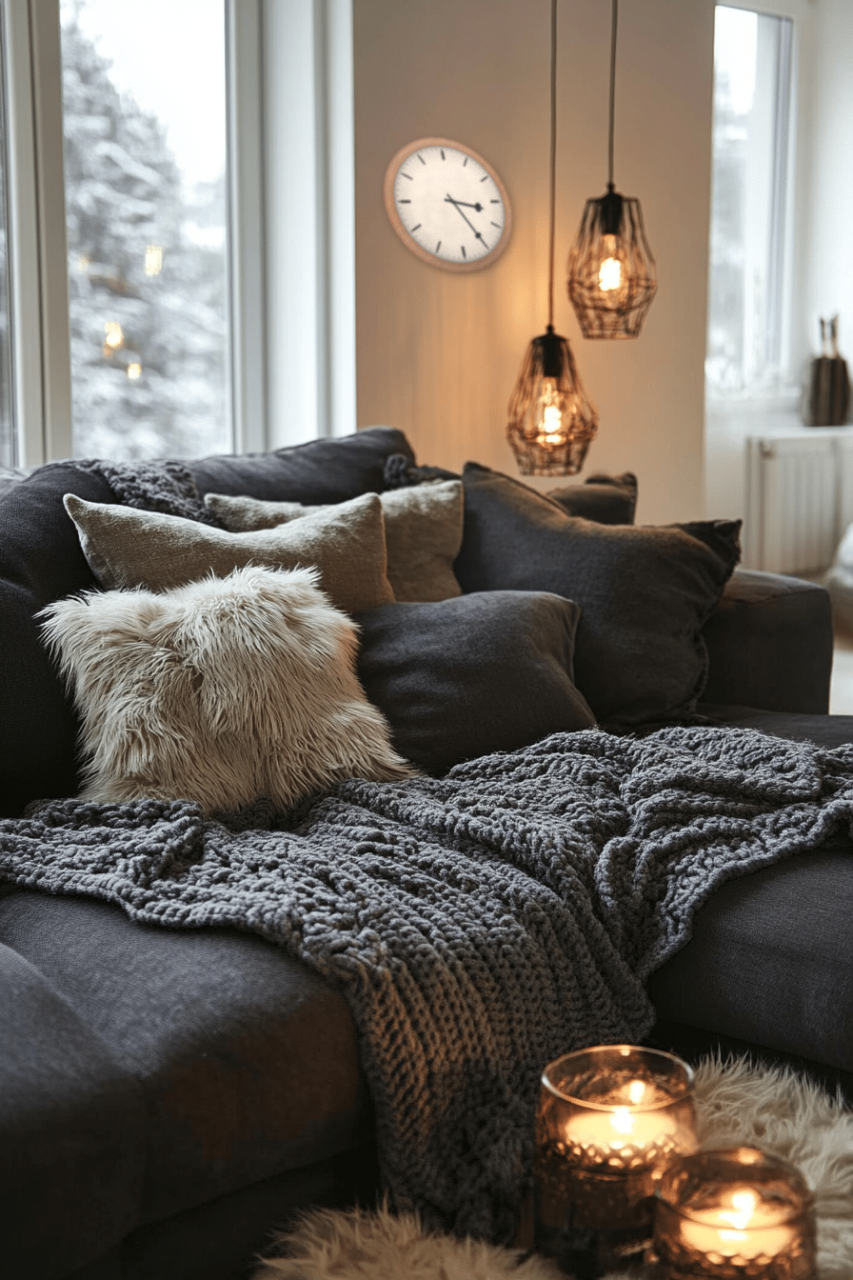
3:25
